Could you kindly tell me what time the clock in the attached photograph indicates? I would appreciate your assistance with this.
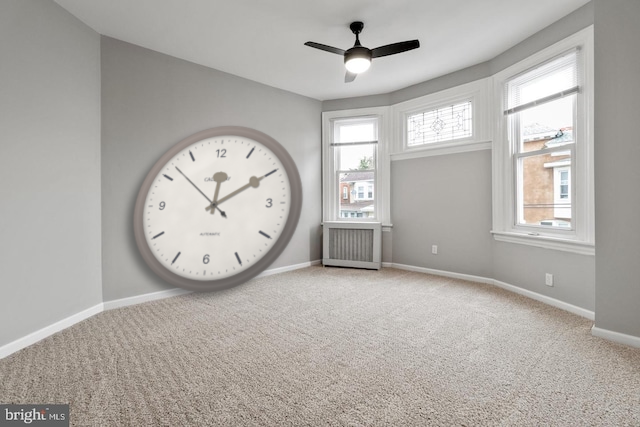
12:09:52
